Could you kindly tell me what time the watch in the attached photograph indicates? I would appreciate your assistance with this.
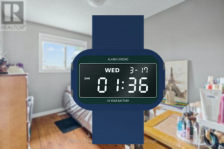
1:36
